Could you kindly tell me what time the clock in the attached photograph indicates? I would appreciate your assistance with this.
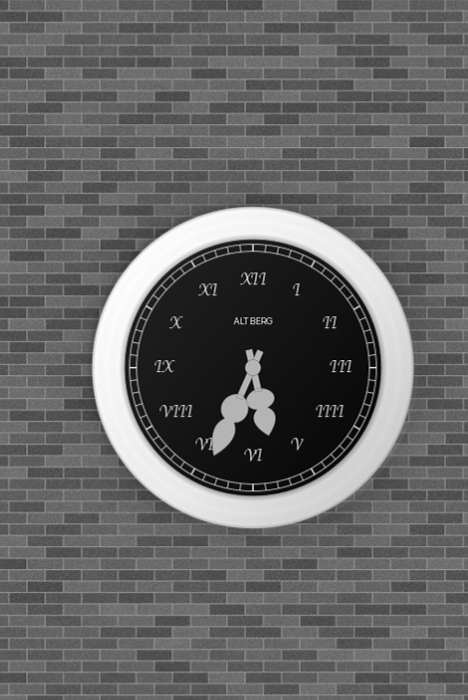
5:34
